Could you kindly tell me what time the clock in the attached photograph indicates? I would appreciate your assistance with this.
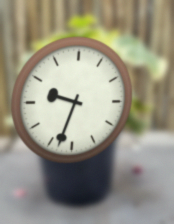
9:33
